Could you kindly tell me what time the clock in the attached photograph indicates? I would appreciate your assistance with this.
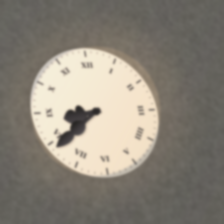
8:39
